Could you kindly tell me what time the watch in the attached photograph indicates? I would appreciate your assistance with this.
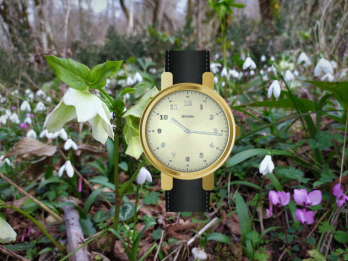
10:16
